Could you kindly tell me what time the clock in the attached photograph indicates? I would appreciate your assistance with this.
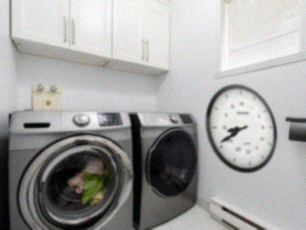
8:41
